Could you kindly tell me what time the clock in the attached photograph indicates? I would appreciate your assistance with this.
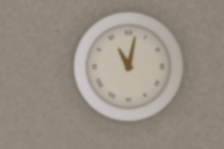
11:02
